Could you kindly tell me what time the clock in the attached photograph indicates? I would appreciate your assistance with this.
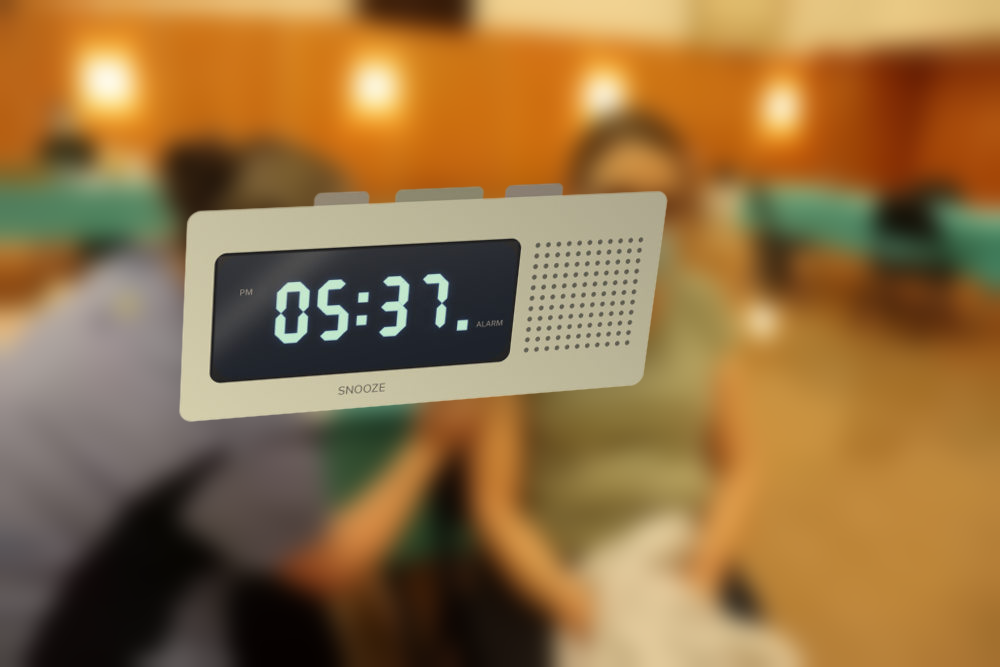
5:37
